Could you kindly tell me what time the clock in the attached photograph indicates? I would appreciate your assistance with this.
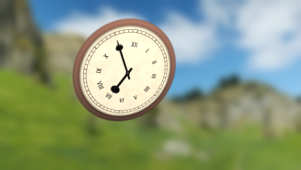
6:55
